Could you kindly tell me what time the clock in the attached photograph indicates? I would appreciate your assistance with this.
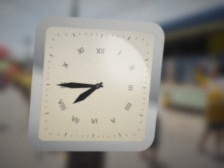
7:45
